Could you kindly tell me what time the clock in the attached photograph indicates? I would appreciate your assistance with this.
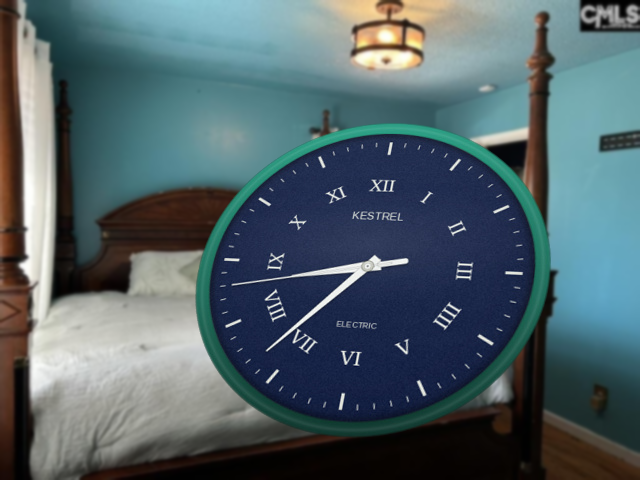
8:36:43
